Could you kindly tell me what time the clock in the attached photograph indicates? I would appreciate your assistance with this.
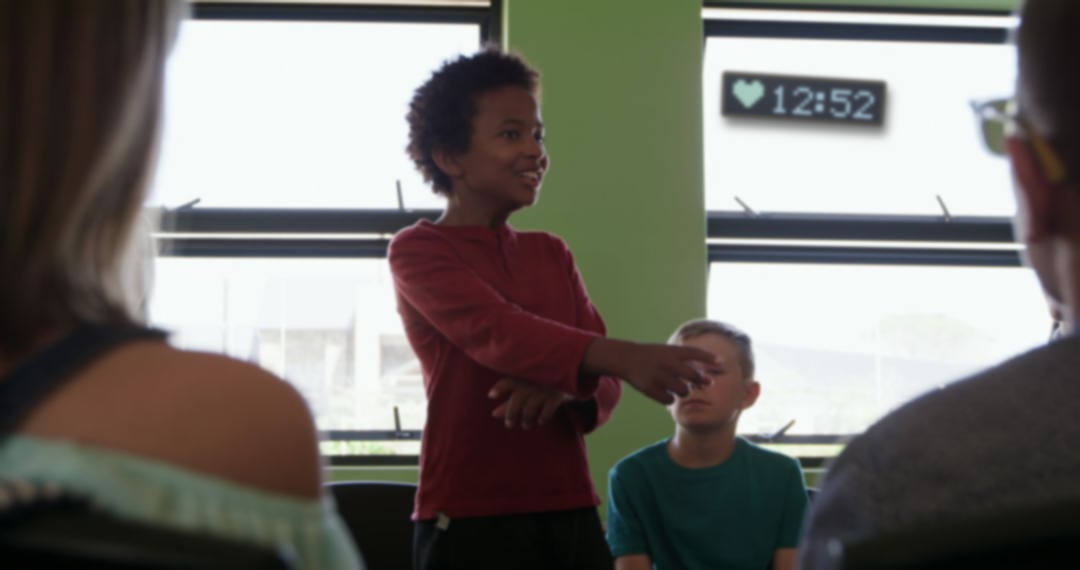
12:52
